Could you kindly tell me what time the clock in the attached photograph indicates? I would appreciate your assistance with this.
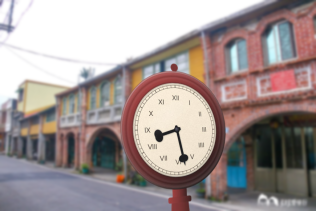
8:28
